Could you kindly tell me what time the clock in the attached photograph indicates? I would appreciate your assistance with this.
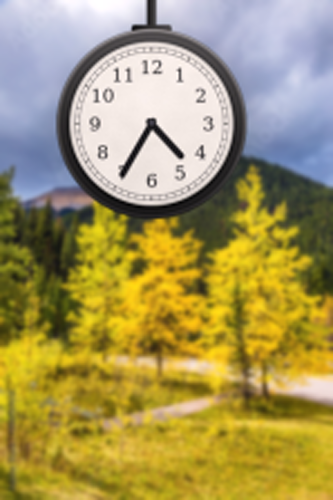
4:35
